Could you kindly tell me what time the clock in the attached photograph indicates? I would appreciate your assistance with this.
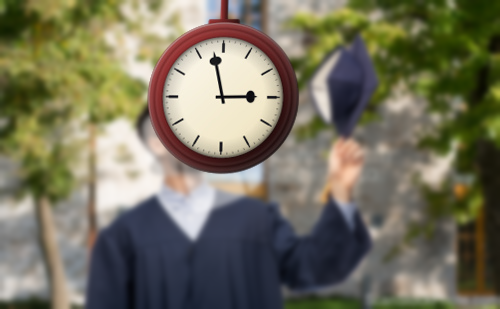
2:58
